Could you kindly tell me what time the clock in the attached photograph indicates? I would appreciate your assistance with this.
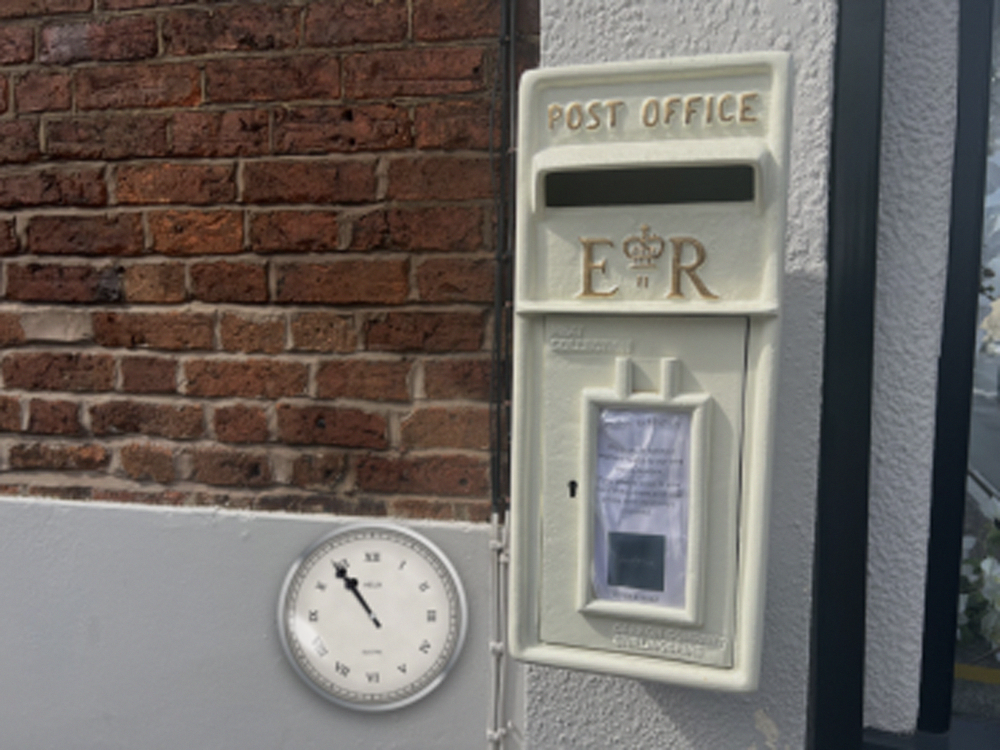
10:54
